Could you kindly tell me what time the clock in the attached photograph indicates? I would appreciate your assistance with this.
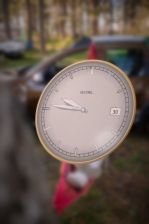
9:46
